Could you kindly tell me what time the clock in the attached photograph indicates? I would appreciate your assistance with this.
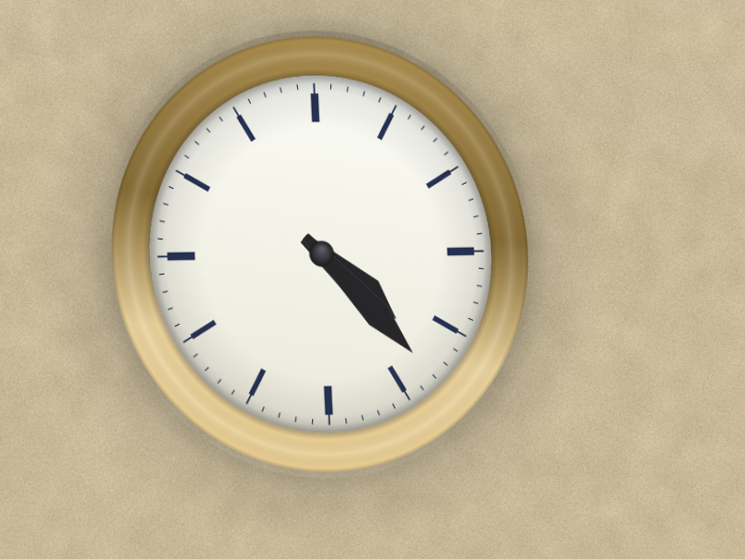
4:23
